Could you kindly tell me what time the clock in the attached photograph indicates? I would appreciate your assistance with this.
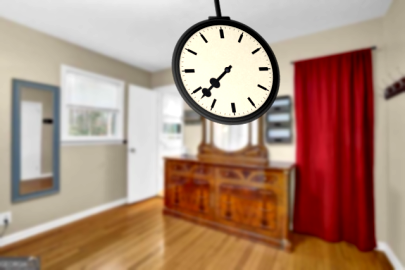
7:38
